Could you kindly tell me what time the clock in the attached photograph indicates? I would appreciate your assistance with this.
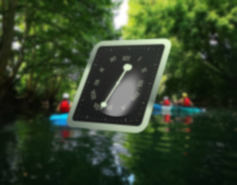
12:33
